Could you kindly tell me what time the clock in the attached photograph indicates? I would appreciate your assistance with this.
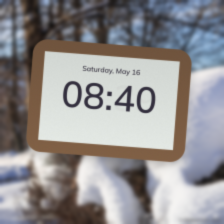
8:40
